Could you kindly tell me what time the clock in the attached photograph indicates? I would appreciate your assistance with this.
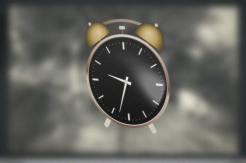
9:33
